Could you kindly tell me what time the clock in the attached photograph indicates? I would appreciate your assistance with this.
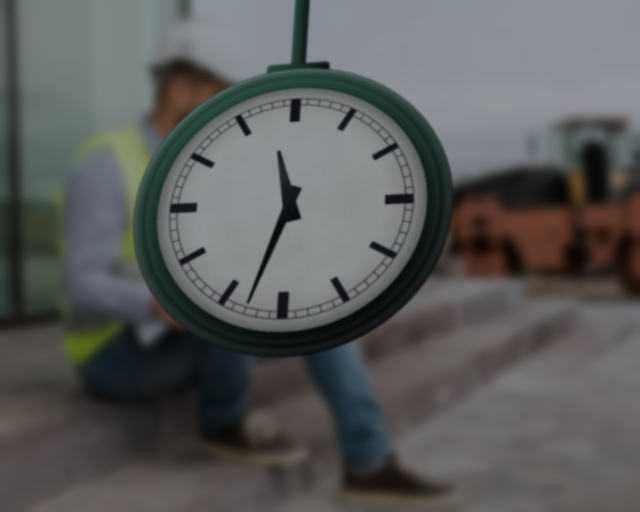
11:33
